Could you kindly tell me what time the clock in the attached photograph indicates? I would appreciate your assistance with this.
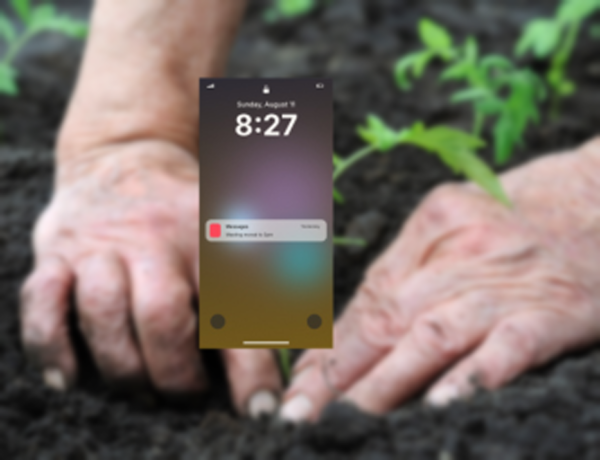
8:27
